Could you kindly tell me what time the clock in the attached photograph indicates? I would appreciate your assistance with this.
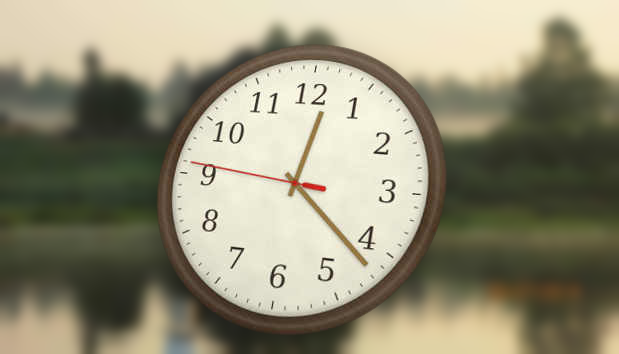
12:21:46
